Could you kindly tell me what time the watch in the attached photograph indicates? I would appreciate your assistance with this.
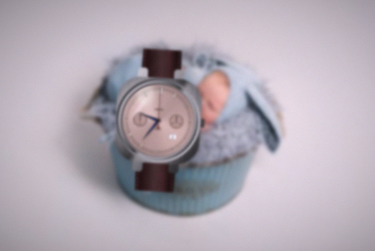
9:36
